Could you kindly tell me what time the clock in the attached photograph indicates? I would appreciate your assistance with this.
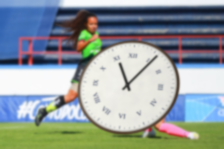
11:06
